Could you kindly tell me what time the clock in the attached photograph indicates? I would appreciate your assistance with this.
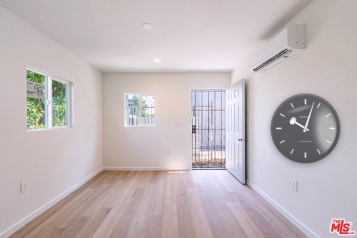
10:03
